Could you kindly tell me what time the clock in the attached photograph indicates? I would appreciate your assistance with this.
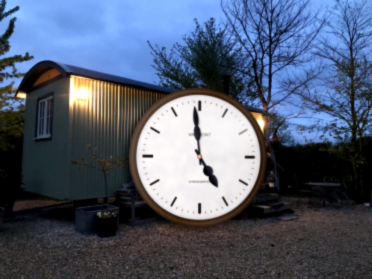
4:59
